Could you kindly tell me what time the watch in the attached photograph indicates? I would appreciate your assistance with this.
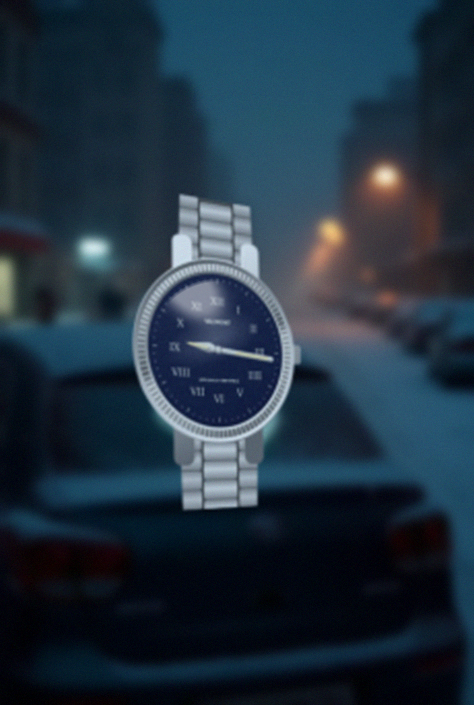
9:16
